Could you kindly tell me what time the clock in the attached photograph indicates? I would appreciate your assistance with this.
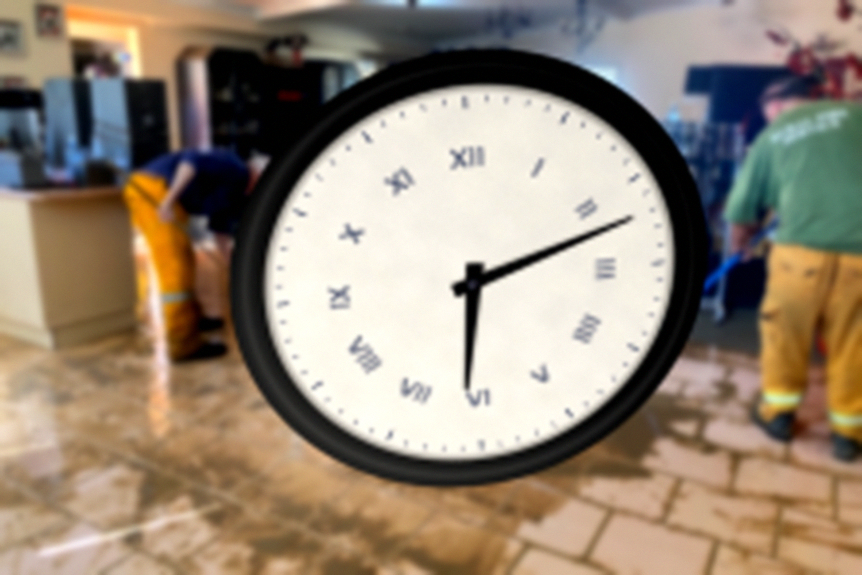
6:12
